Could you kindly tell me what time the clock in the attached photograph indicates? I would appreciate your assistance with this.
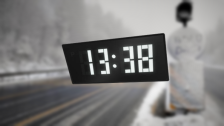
13:38
